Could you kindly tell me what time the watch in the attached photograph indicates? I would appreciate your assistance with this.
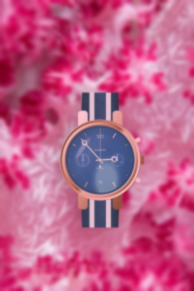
2:53
